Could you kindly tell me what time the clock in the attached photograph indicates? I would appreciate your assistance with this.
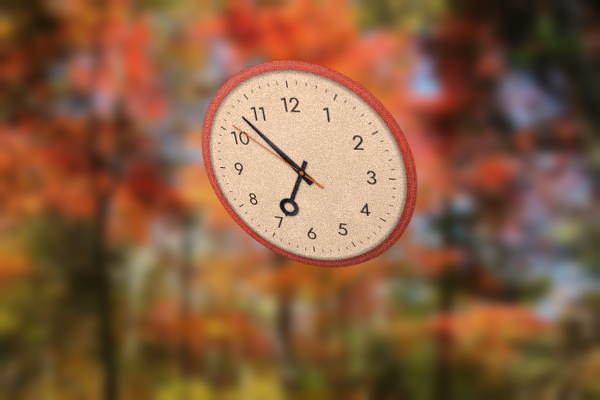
6:52:51
